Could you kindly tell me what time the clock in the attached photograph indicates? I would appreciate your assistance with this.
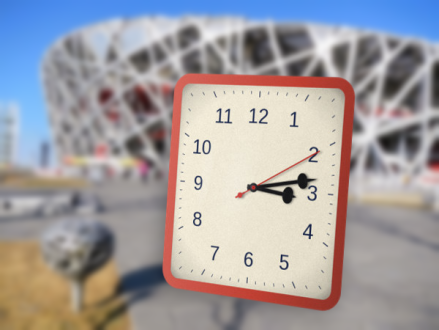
3:13:10
